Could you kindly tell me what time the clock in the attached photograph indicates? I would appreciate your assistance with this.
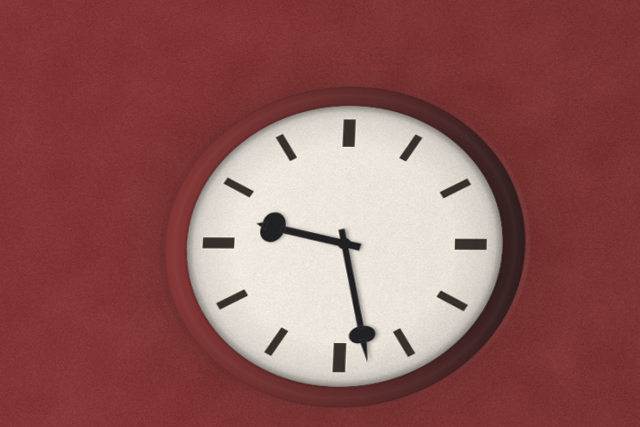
9:28
